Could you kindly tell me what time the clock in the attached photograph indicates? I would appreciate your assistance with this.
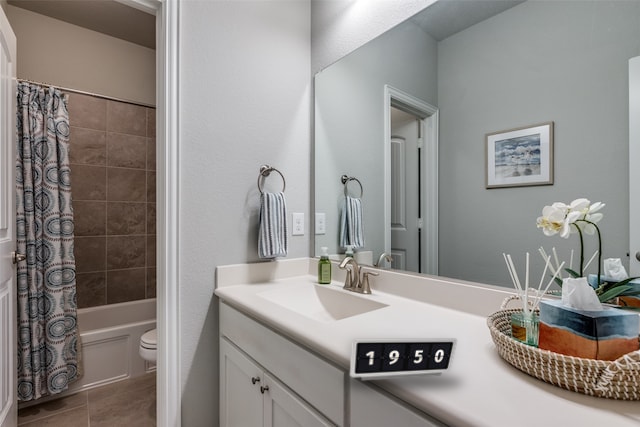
19:50
